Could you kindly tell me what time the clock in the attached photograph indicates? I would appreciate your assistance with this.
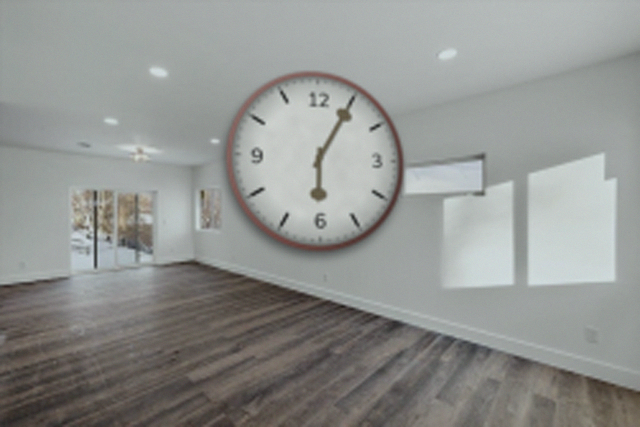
6:05
